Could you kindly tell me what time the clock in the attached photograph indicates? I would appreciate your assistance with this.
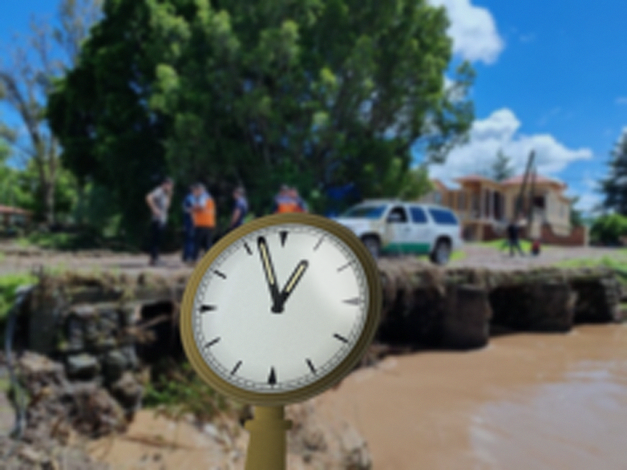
12:57
